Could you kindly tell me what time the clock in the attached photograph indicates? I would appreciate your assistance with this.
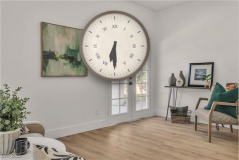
6:30
